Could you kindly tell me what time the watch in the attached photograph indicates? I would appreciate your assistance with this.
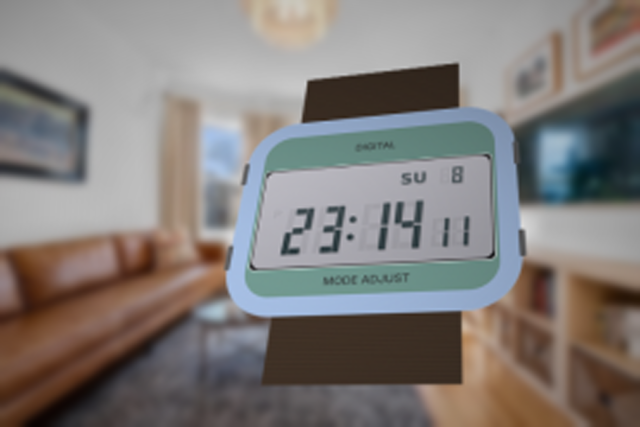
23:14:11
